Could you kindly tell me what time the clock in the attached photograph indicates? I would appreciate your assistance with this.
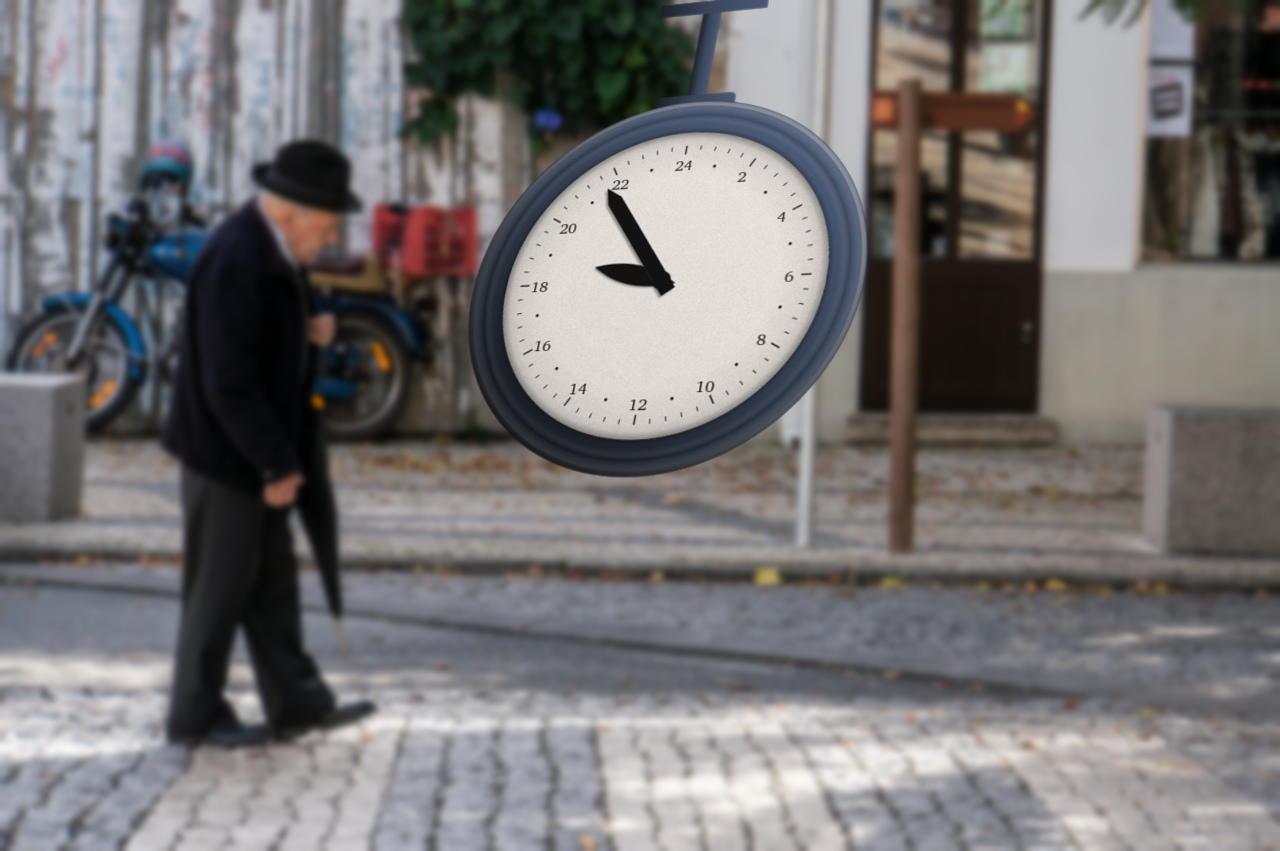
18:54
